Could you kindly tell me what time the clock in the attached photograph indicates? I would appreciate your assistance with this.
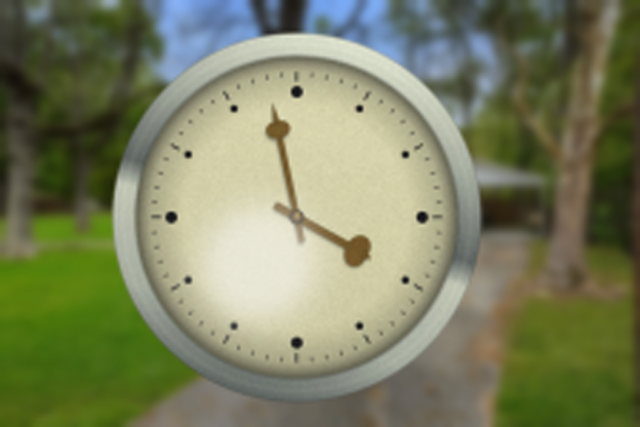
3:58
